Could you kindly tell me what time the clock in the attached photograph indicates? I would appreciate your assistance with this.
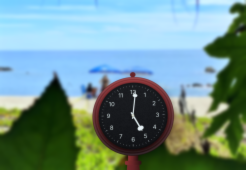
5:01
